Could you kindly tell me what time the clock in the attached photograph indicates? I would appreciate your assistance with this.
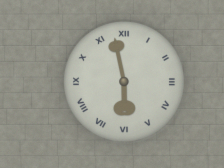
5:58
